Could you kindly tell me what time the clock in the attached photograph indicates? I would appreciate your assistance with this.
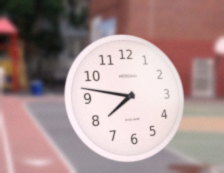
7:47
